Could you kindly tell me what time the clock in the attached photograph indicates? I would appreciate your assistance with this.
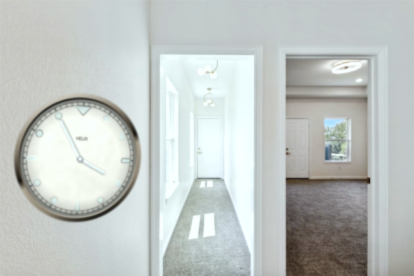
3:55
